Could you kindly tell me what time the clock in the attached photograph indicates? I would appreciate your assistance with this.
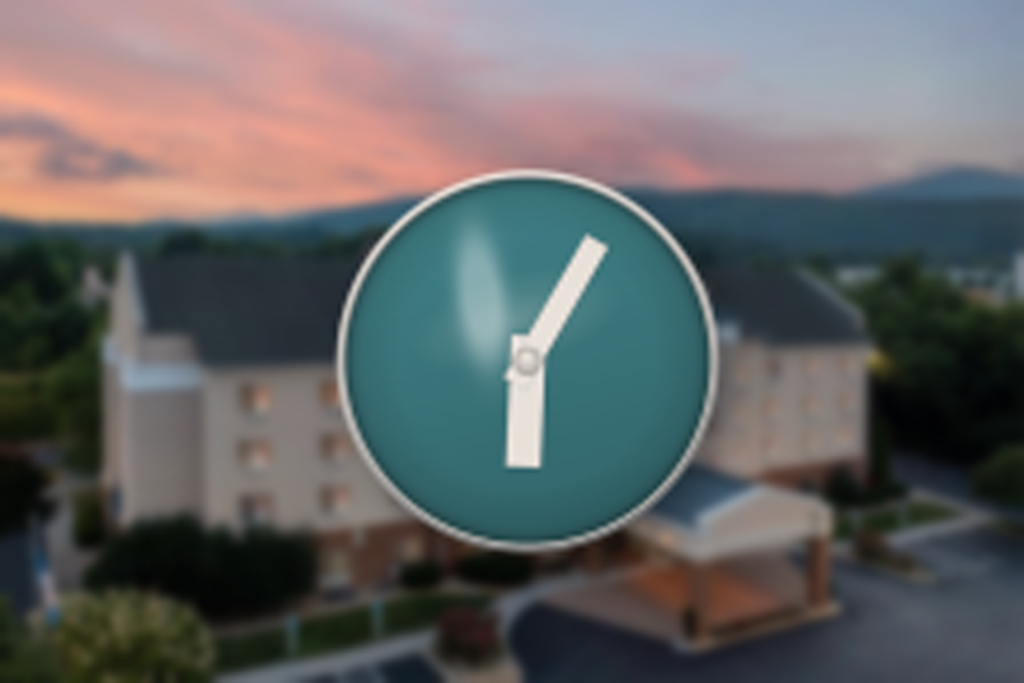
6:05
